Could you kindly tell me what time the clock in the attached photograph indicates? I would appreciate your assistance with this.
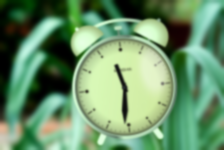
11:31
